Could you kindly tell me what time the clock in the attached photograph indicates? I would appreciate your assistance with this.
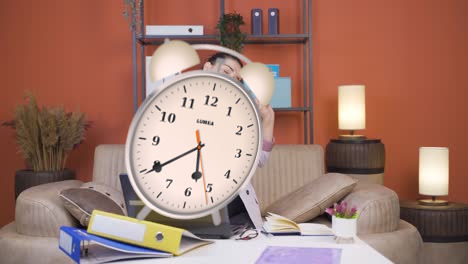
5:39:26
